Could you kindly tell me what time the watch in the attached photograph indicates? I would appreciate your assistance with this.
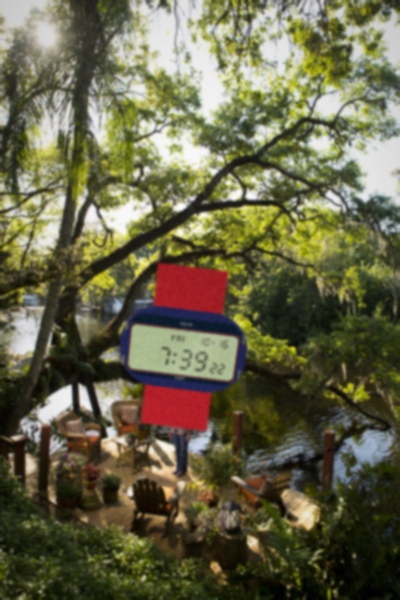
7:39
